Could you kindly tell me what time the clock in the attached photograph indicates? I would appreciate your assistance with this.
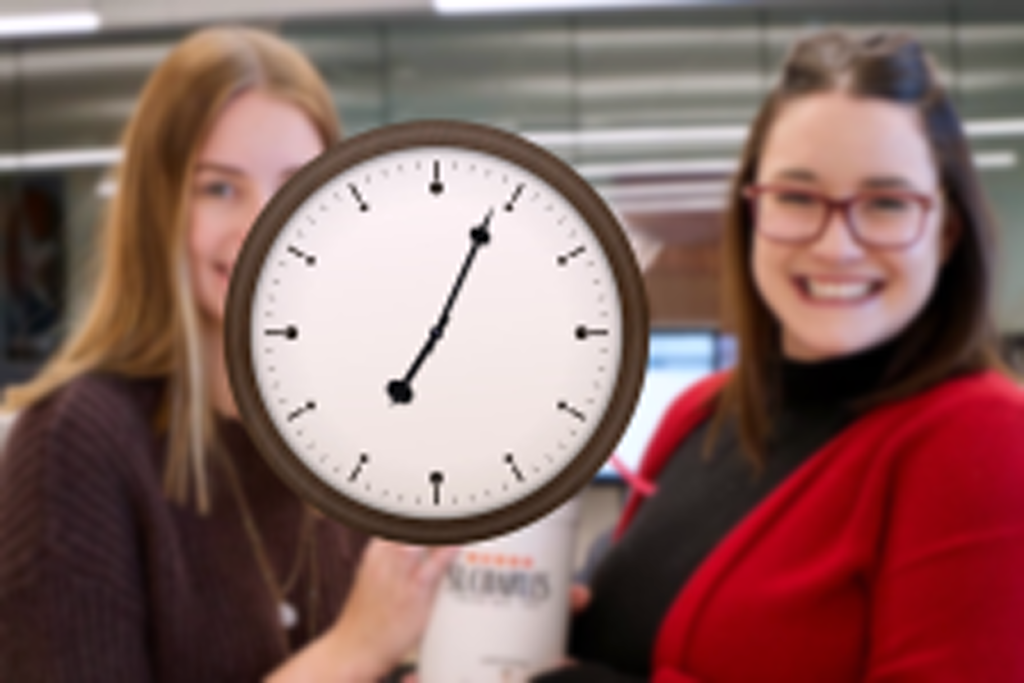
7:04
